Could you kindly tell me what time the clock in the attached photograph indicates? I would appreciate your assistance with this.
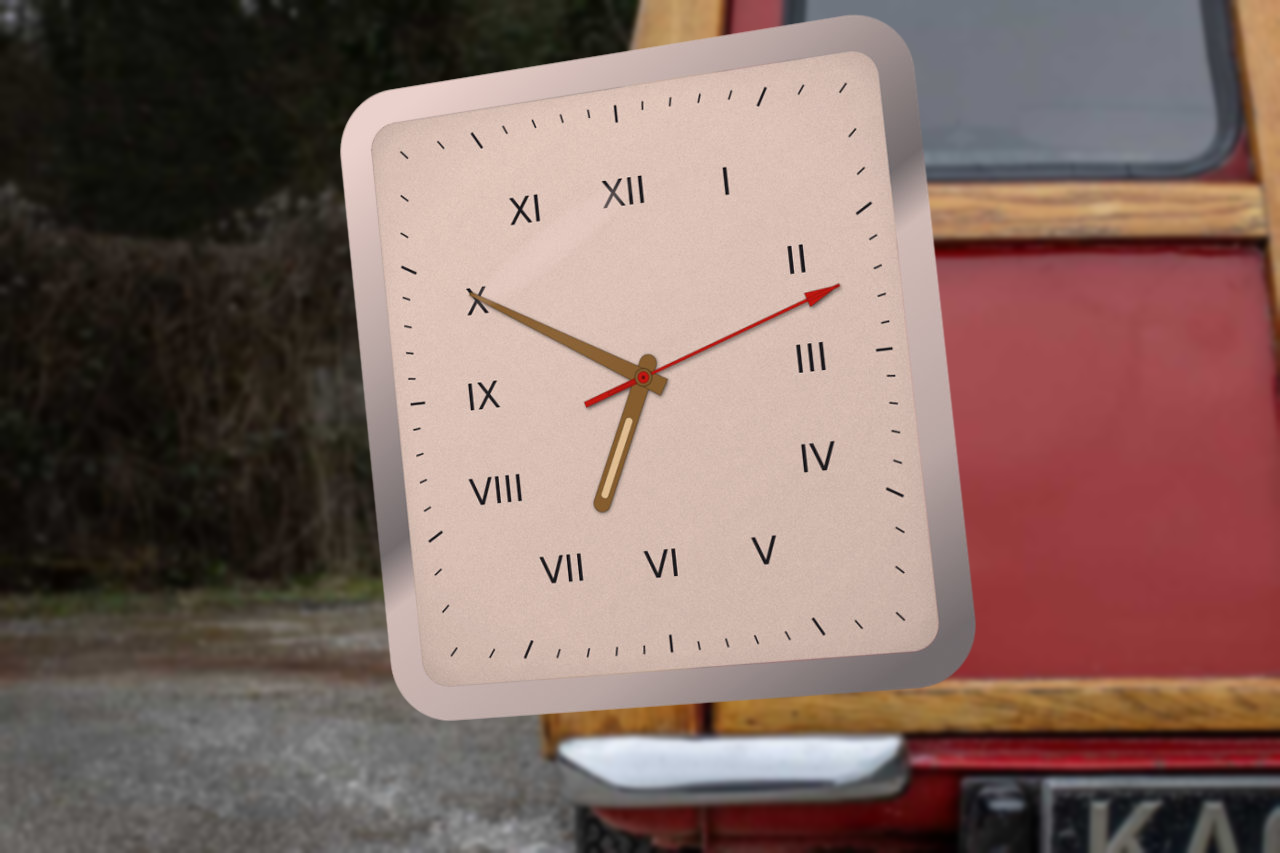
6:50:12
